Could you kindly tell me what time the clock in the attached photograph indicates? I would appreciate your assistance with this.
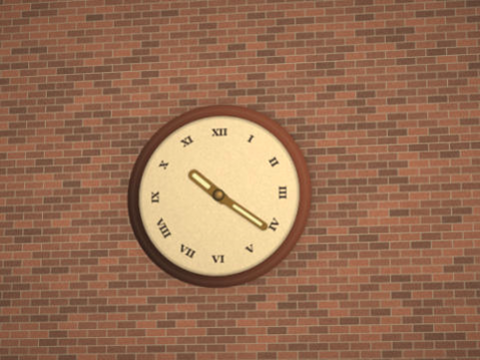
10:21
